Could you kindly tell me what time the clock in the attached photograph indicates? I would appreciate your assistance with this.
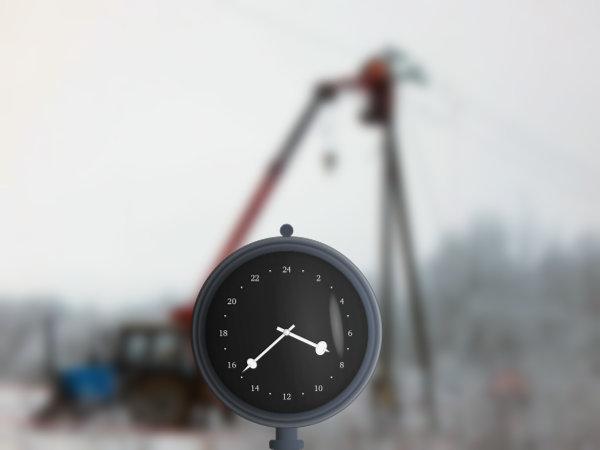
7:38
